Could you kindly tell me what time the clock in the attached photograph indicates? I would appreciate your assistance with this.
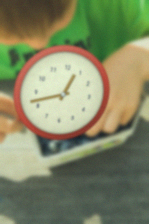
12:42
